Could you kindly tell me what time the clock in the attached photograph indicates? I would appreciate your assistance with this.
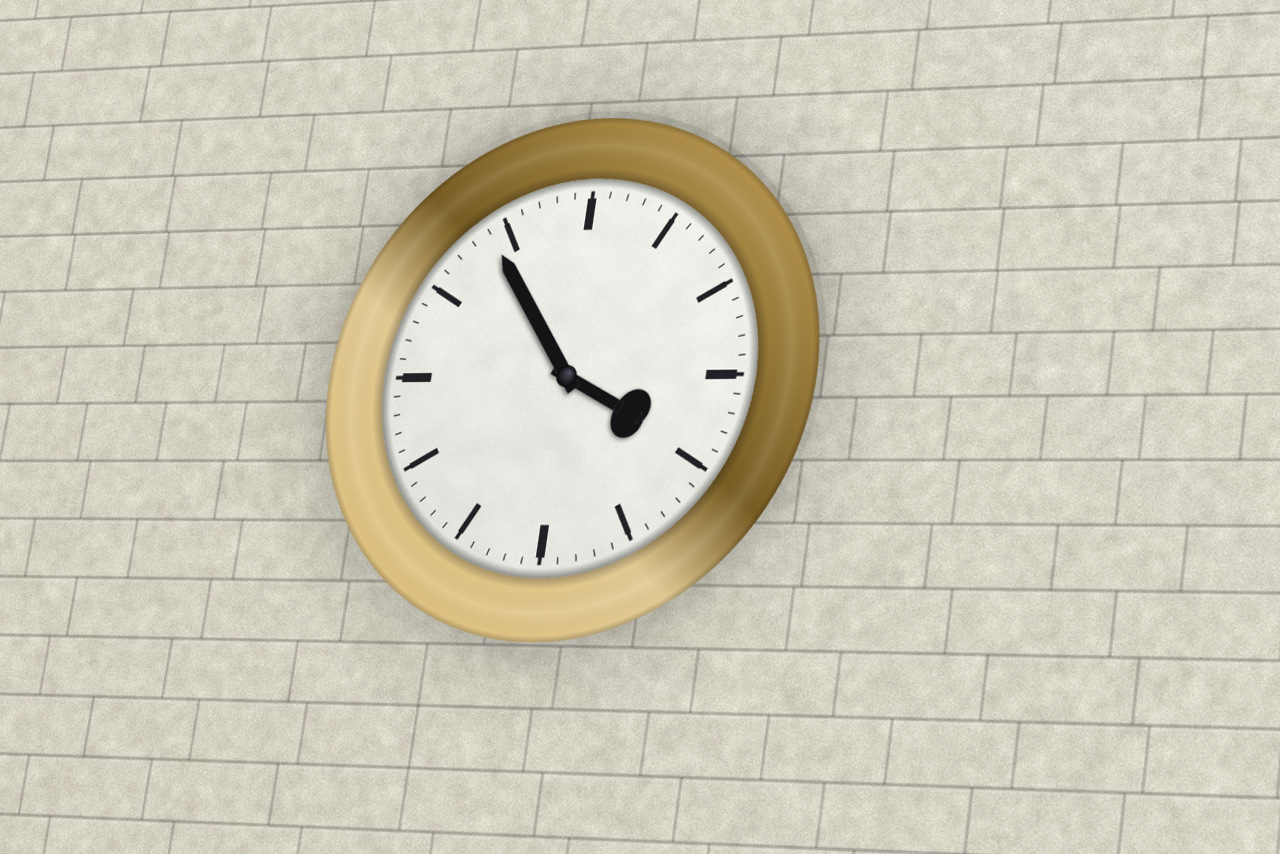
3:54
